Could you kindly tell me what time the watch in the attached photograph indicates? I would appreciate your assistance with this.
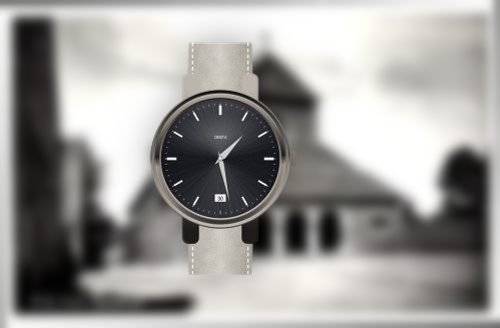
1:28
